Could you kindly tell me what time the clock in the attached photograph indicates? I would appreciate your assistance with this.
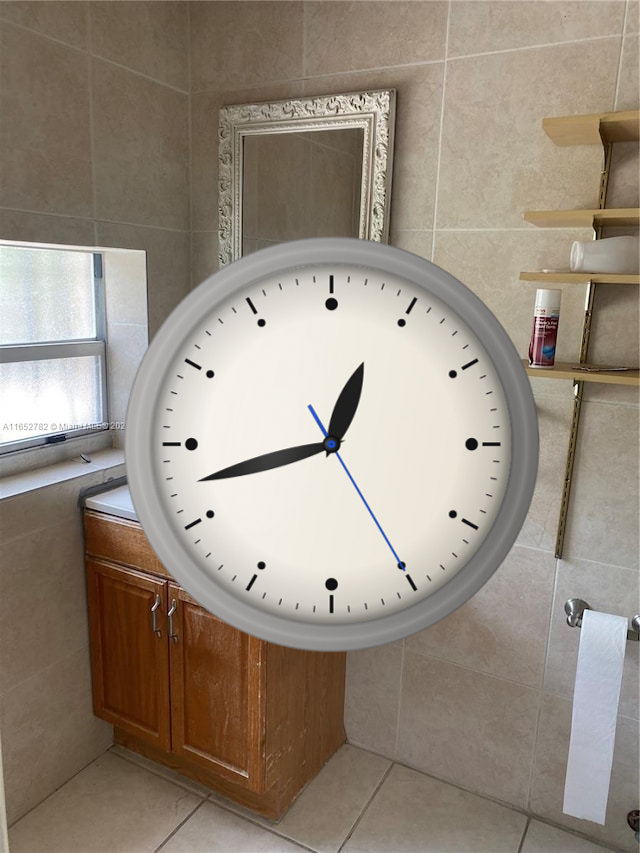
12:42:25
